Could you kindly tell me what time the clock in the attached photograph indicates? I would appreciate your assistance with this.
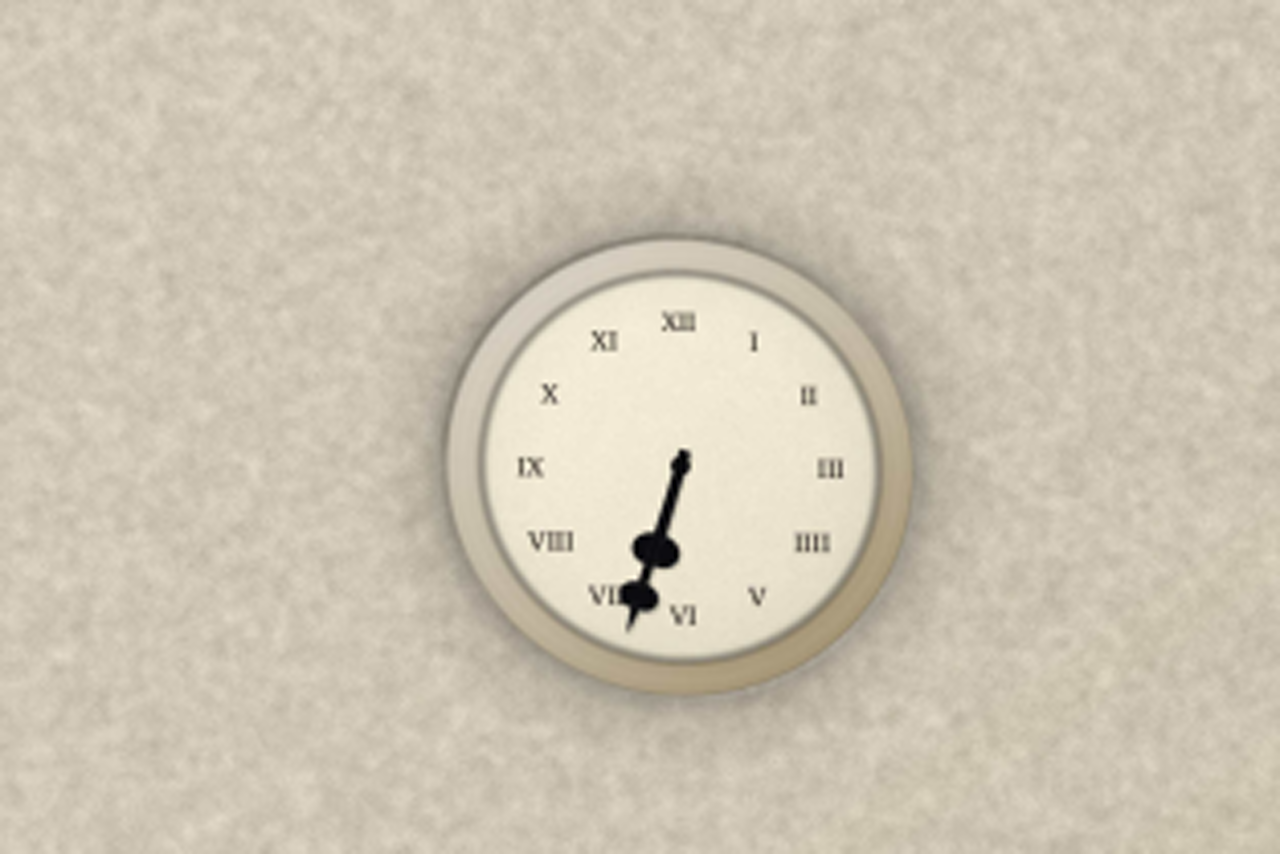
6:33
